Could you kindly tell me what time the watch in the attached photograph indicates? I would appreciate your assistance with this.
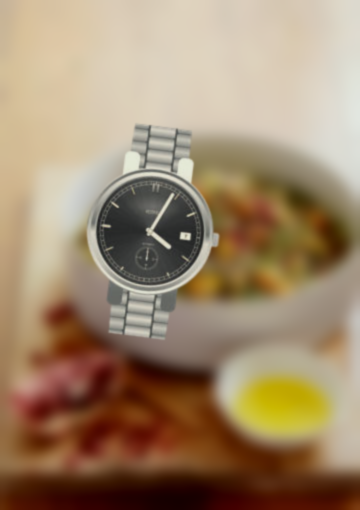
4:04
